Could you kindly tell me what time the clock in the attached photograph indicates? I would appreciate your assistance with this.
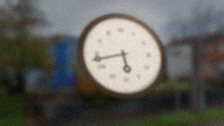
5:43
